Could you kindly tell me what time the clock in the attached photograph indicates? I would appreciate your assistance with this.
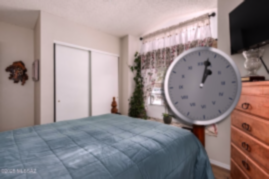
1:03
